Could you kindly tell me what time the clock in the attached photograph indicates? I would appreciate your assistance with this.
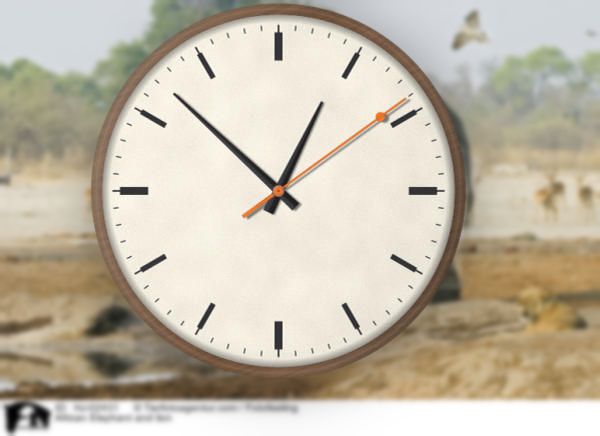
12:52:09
